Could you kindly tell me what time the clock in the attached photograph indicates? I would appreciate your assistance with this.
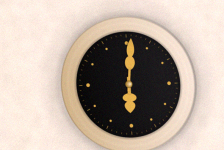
6:01
